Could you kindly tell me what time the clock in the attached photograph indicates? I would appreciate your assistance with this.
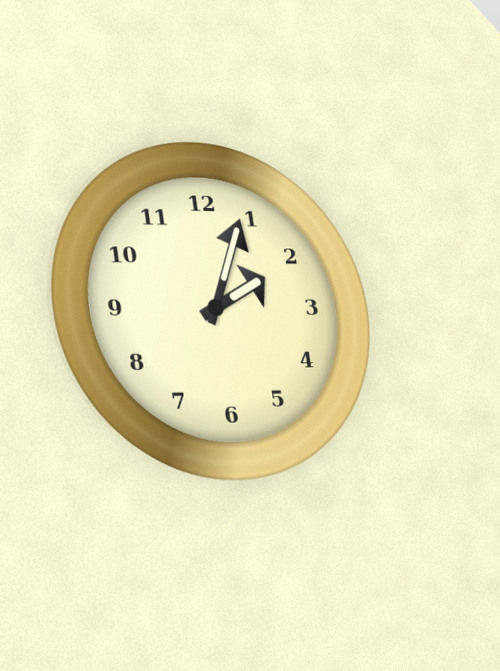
2:04
